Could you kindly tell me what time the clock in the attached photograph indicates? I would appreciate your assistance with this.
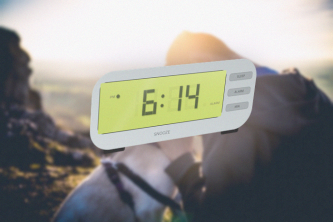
6:14
